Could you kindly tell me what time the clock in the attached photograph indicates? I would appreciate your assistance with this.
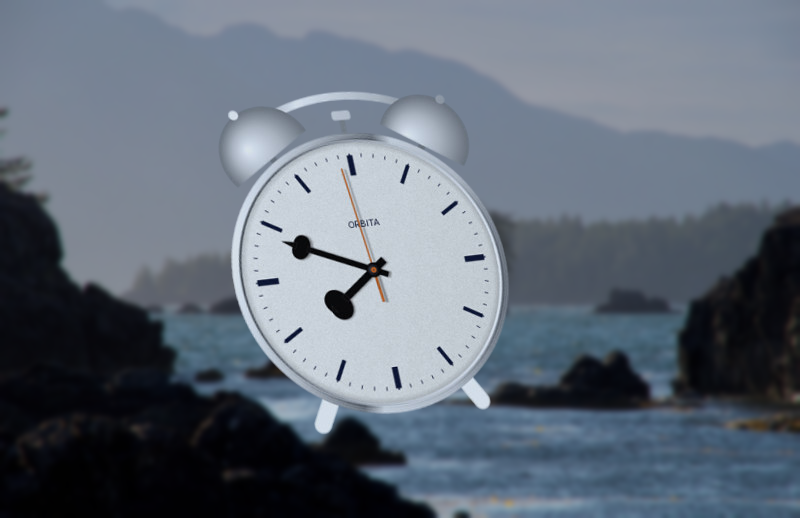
7:48:59
